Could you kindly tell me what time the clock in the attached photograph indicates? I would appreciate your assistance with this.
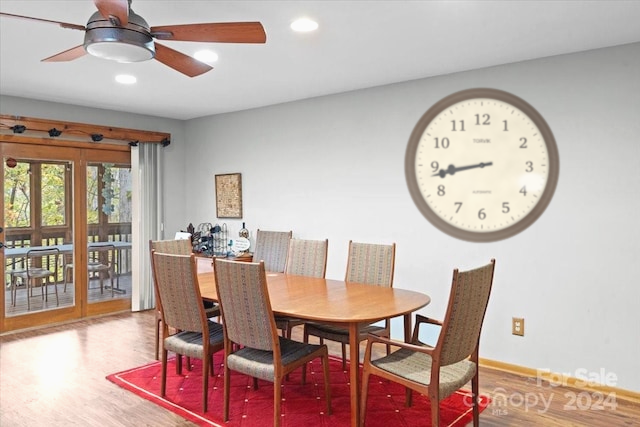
8:43
